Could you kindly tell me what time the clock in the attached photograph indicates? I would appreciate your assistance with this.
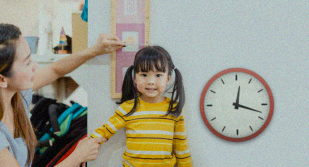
12:18
